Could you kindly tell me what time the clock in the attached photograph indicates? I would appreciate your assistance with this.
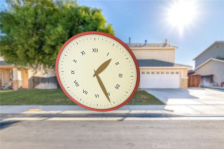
1:26
